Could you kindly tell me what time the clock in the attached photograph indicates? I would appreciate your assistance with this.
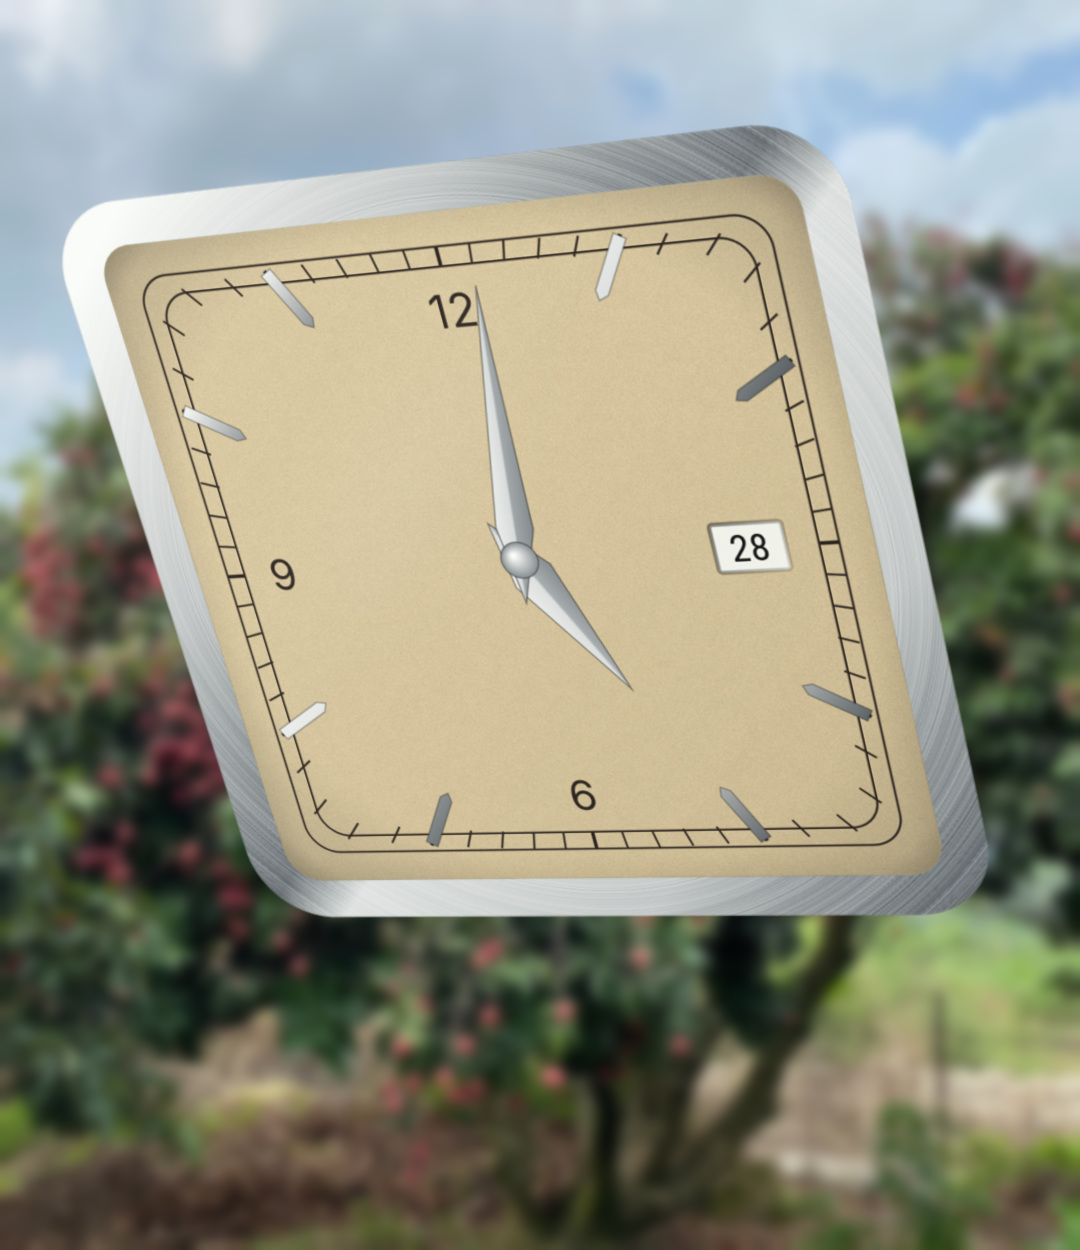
5:01
